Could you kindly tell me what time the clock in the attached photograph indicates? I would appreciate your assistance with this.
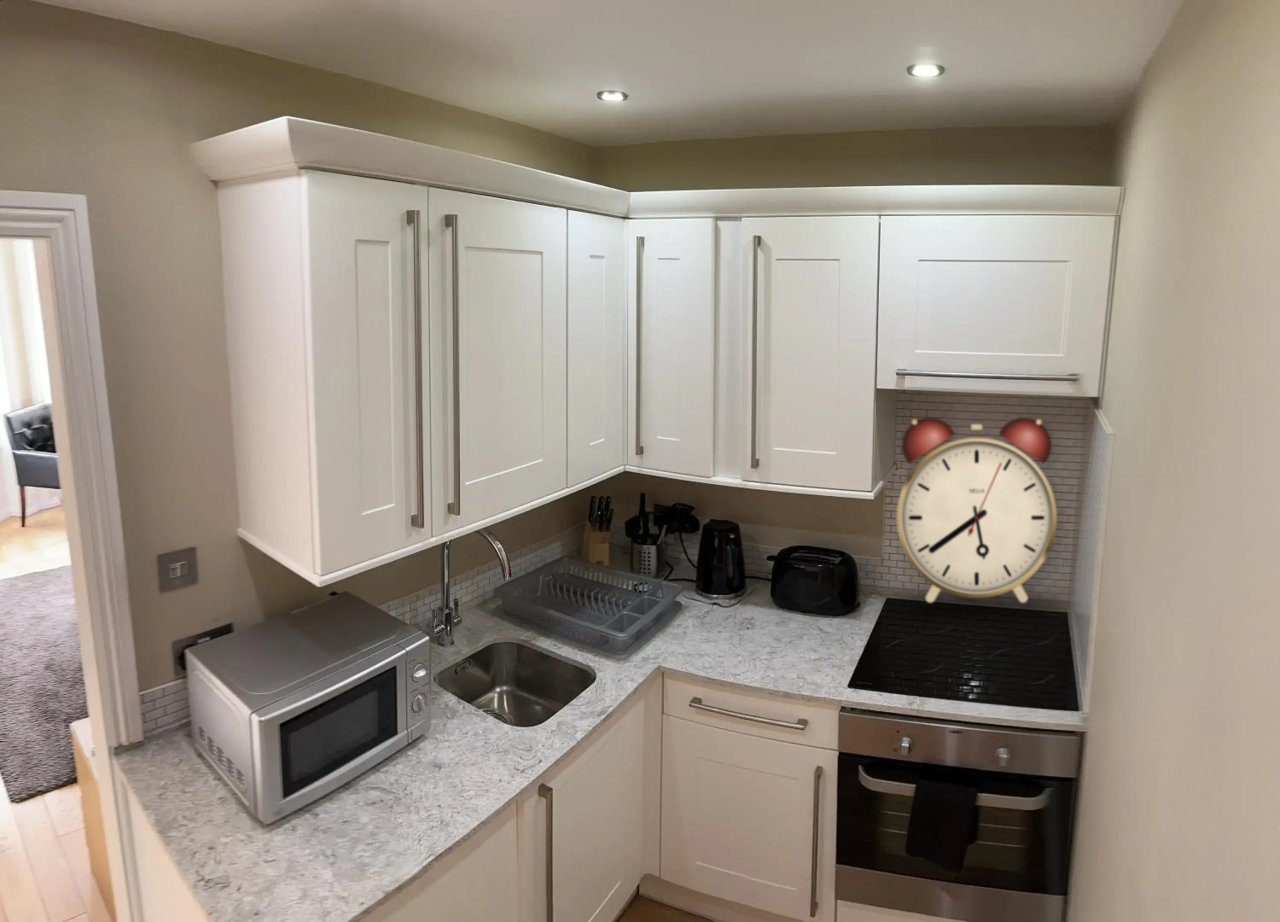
5:39:04
